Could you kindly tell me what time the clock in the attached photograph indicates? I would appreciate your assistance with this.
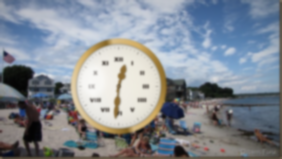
12:31
